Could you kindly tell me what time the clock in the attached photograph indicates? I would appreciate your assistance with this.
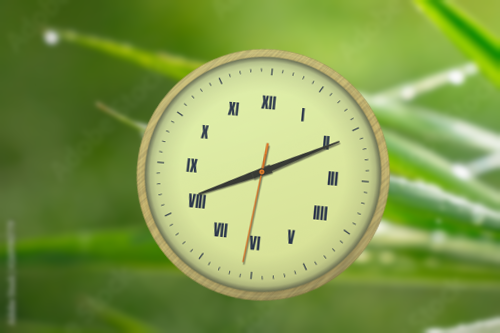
8:10:31
